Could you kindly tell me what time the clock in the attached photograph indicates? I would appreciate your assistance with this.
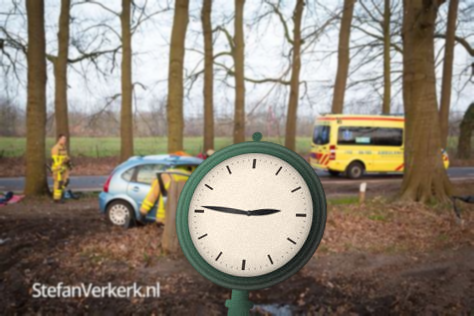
2:46
